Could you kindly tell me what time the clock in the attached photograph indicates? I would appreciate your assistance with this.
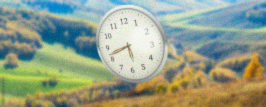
5:42
